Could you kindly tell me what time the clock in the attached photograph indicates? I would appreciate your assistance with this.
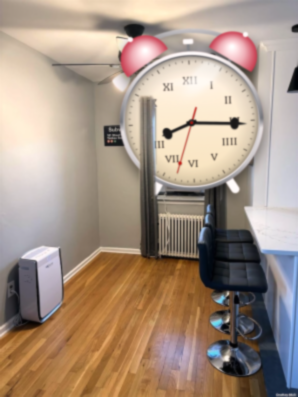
8:15:33
